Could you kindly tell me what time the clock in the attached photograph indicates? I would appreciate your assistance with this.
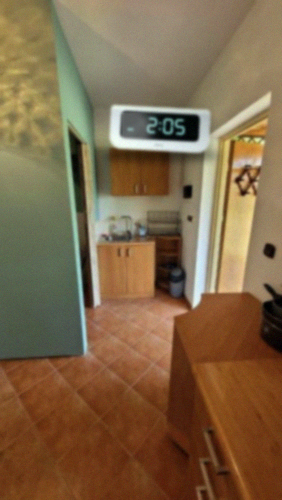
2:05
